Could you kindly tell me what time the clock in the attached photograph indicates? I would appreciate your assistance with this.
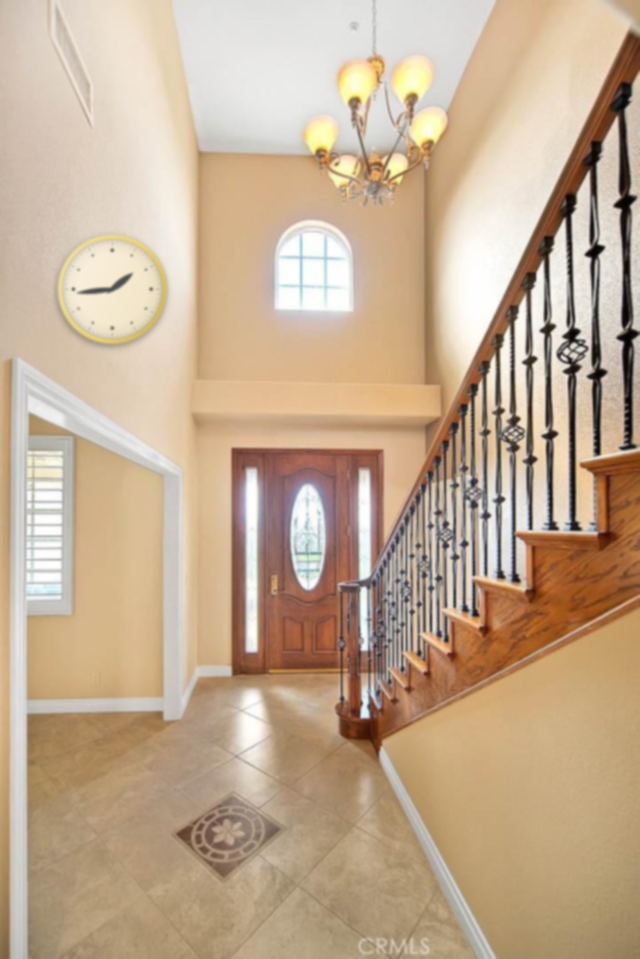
1:44
